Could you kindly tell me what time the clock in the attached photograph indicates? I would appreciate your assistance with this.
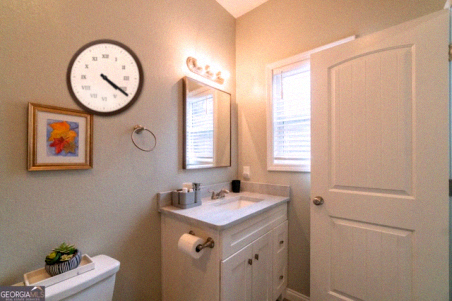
4:21
